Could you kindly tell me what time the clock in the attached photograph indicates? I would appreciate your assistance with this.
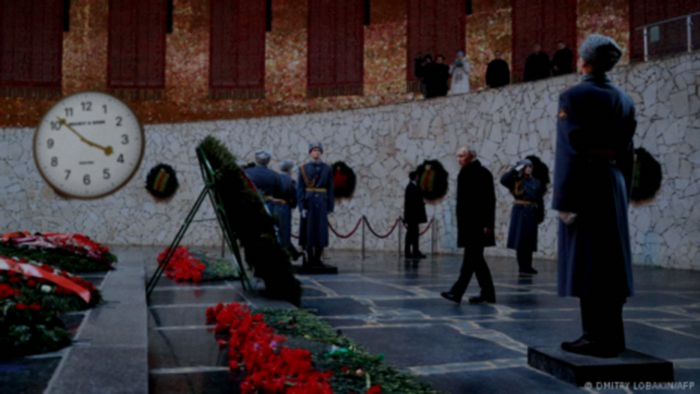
3:52
